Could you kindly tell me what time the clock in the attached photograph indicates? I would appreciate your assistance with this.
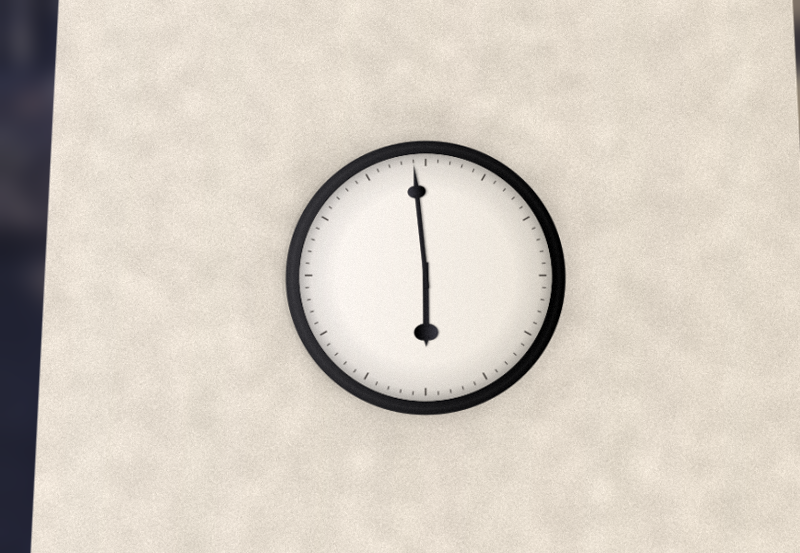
5:59
